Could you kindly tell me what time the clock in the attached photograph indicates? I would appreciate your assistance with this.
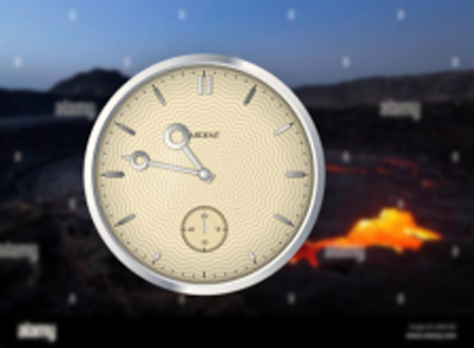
10:47
